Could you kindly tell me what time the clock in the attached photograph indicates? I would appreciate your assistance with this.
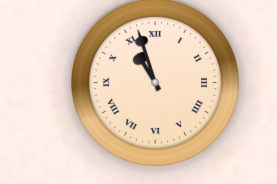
10:57
